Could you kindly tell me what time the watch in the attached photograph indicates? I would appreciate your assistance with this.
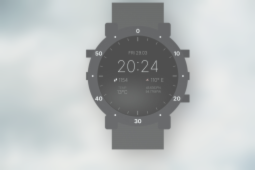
20:24
